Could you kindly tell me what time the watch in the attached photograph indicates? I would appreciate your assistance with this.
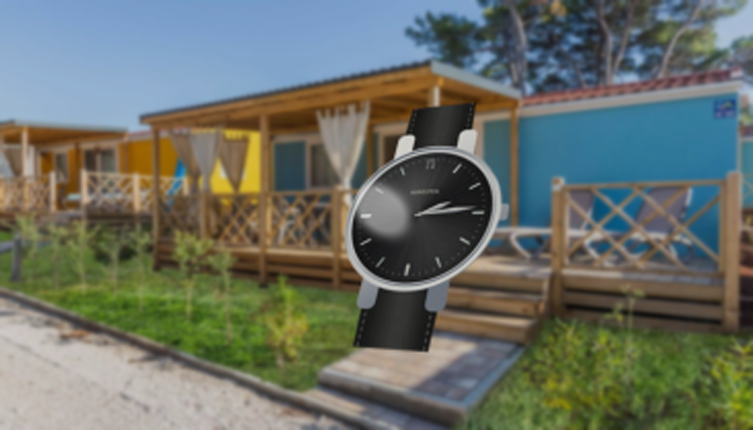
2:14
